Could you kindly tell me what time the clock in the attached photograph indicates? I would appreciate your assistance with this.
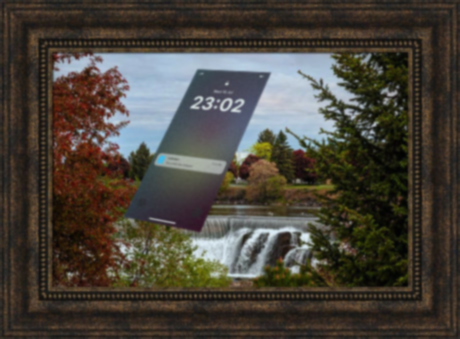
23:02
